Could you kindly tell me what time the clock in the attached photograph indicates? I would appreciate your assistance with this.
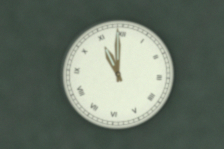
10:59
